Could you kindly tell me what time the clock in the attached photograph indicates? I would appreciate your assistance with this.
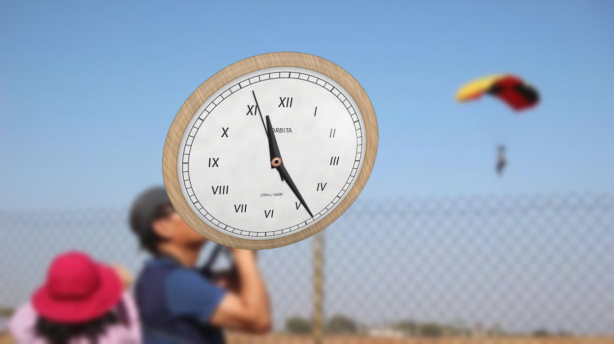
11:23:56
